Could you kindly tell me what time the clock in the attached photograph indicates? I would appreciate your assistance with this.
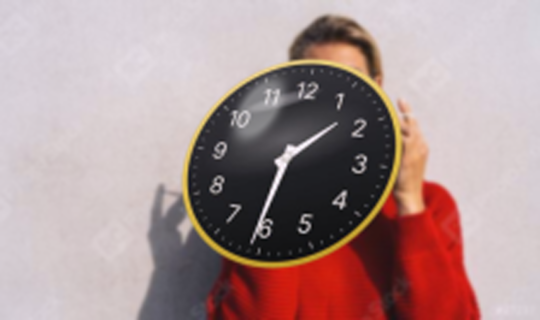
1:31
